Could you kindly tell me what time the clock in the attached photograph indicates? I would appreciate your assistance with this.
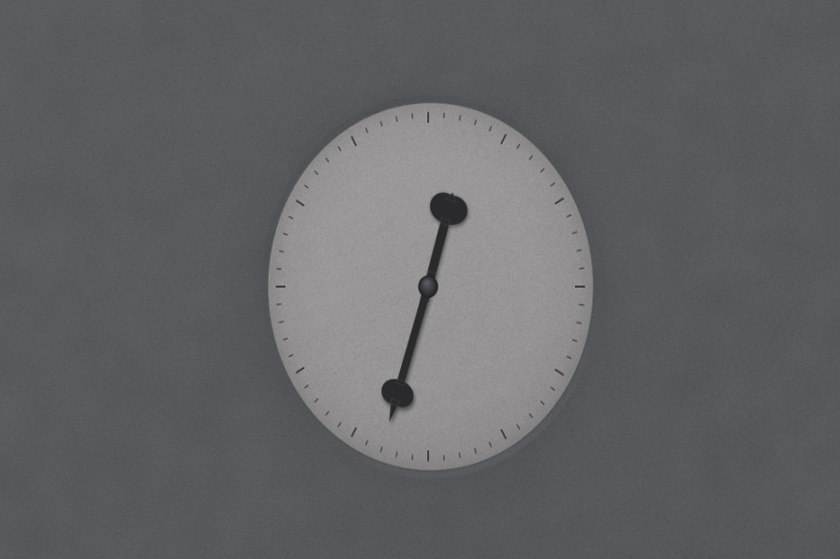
12:33
